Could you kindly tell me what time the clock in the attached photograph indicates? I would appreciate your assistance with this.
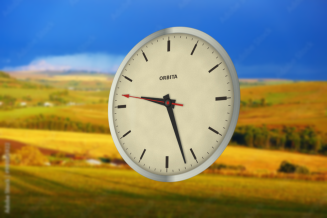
9:26:47
